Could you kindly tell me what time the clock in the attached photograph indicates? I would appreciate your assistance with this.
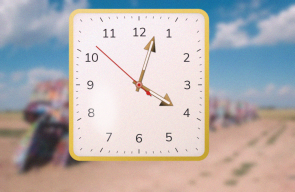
4:02:52
